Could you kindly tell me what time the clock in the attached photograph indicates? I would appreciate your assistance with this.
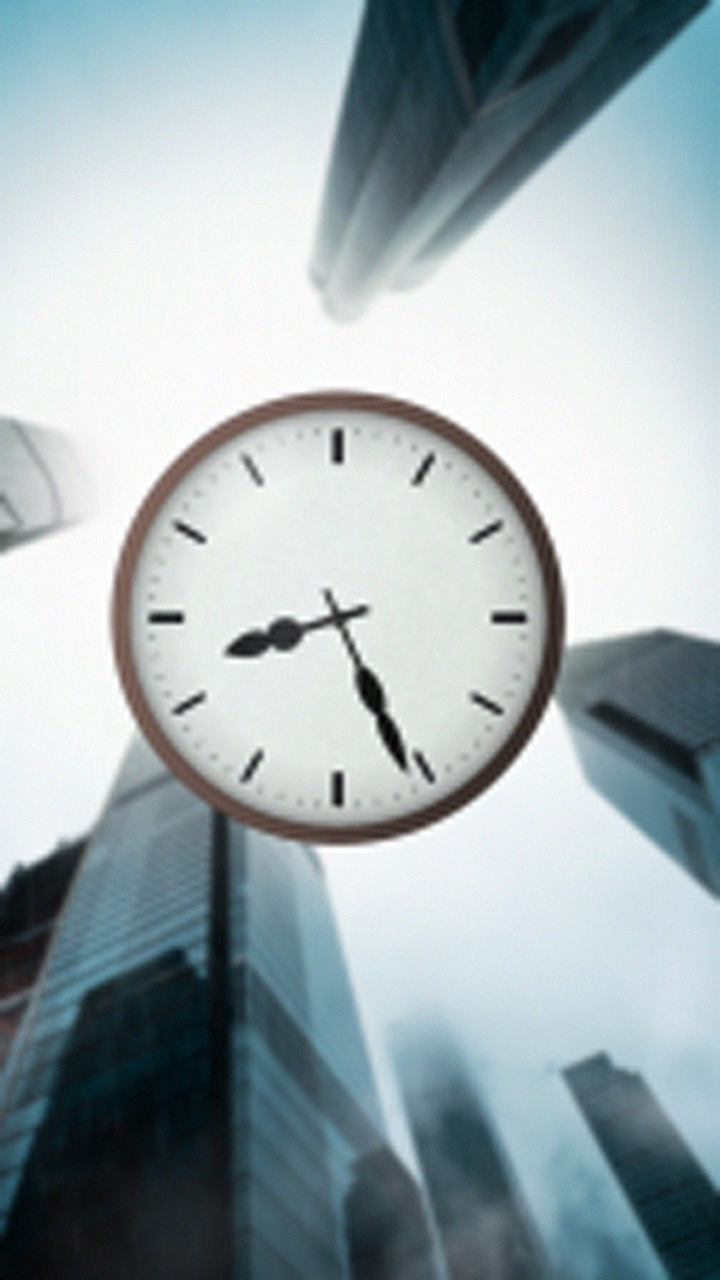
8:26
